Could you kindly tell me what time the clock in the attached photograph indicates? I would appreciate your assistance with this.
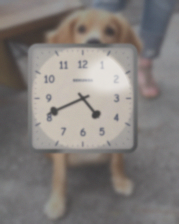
4:41
